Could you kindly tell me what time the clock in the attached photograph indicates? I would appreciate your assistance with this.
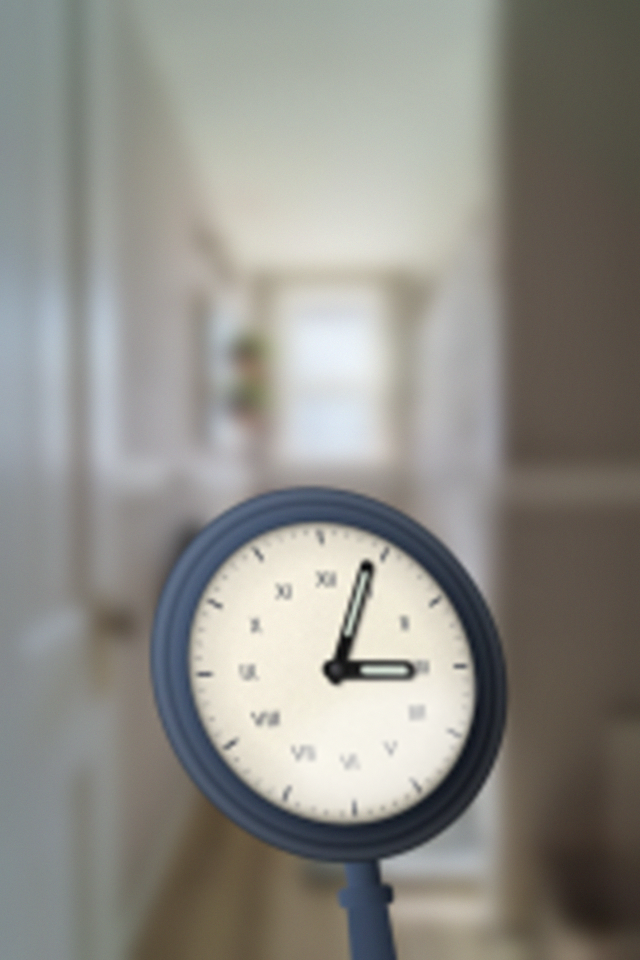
3:04
